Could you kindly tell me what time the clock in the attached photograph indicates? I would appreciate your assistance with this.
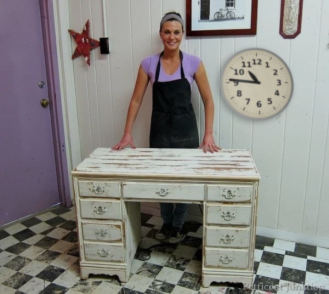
10:46
